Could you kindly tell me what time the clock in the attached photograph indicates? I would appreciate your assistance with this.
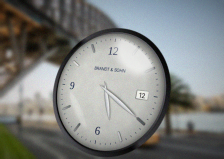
5:20
